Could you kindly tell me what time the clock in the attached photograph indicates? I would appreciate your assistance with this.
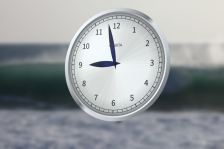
8:58
